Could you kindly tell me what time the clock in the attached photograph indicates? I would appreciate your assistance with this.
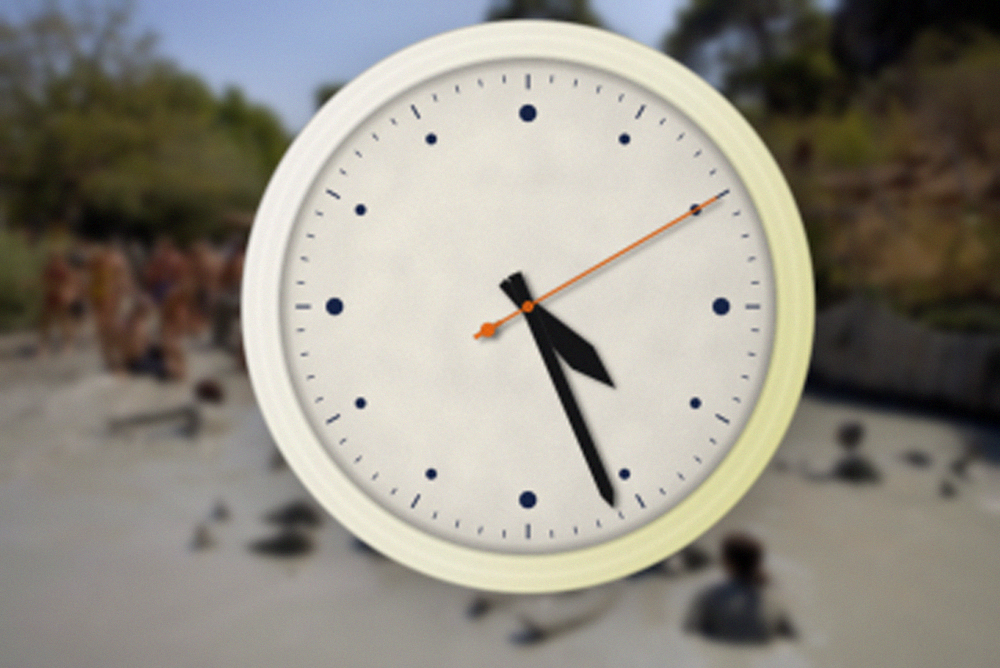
4:26:10
